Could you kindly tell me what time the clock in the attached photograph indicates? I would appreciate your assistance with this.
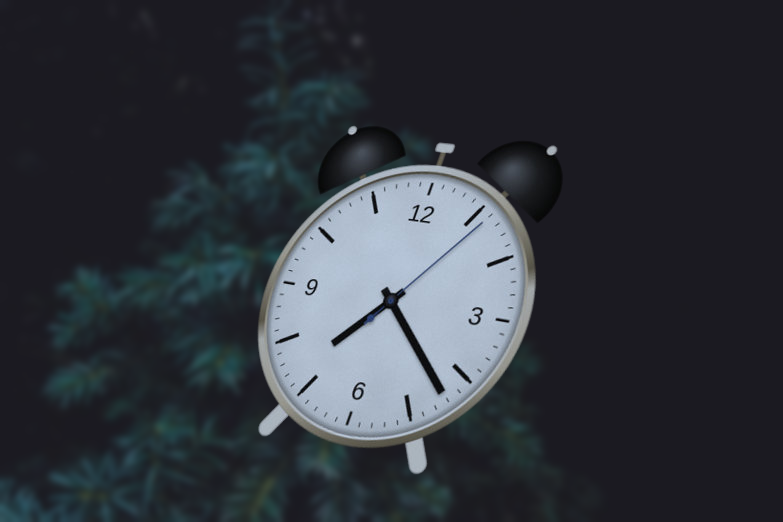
7:22:06
